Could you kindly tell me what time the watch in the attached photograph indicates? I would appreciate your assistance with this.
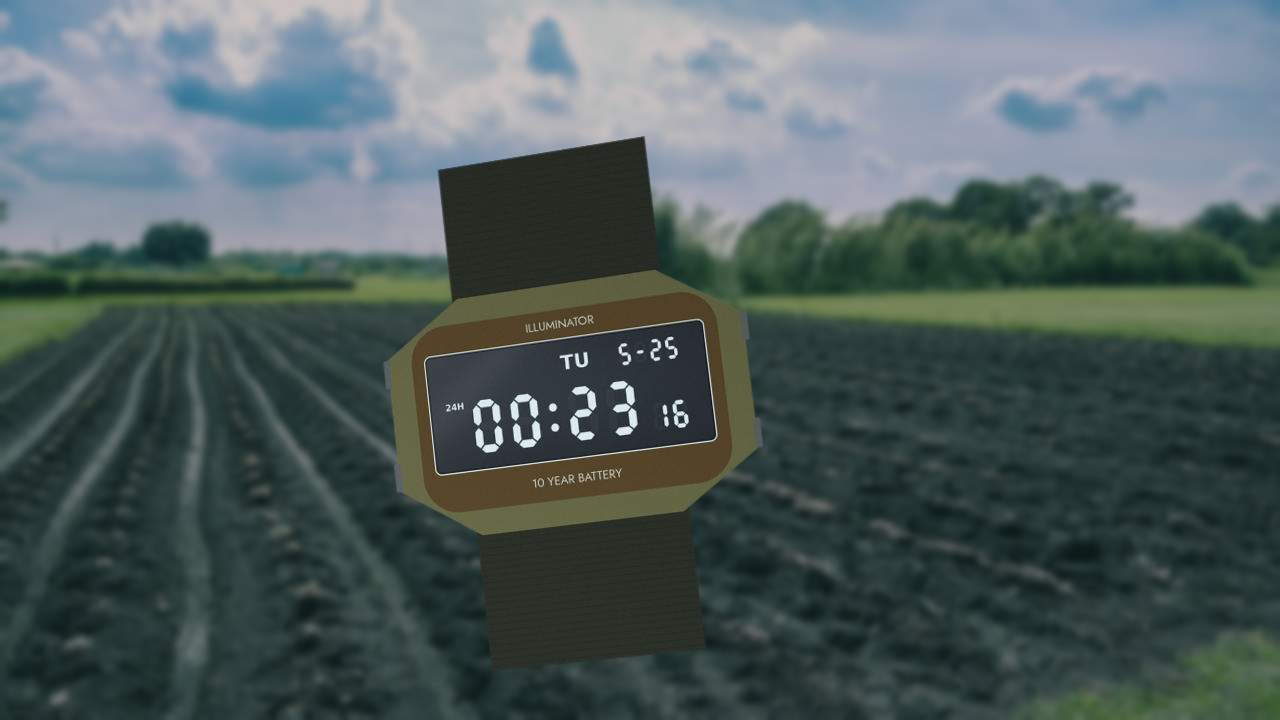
0:23:16
